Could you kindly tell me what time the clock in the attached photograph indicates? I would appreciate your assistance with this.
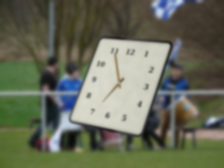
6:55
